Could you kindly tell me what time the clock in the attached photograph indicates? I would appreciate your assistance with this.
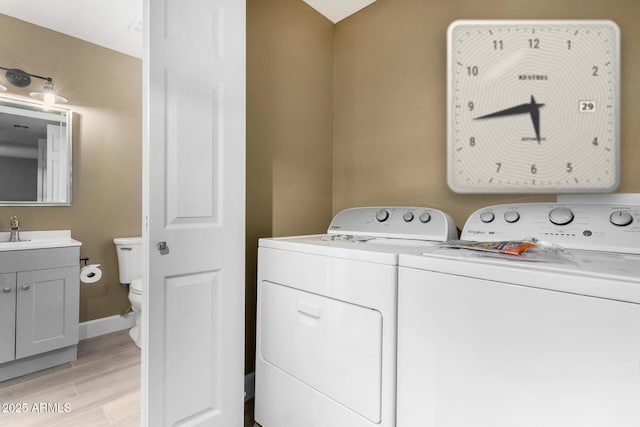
5:43
